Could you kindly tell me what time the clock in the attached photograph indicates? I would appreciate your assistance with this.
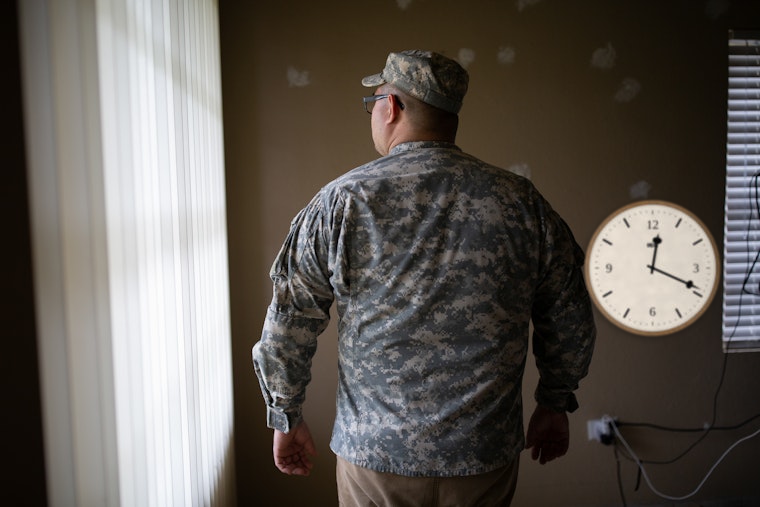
12:19
